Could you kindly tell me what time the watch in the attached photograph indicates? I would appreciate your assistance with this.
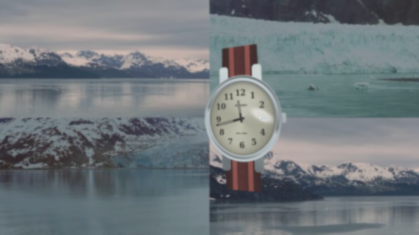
11:43
